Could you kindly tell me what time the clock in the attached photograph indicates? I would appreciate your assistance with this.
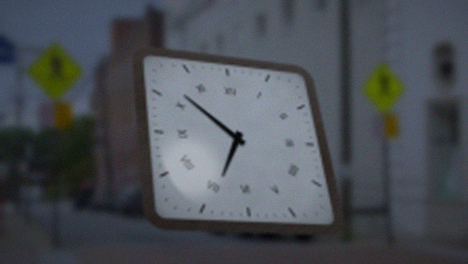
6:52
